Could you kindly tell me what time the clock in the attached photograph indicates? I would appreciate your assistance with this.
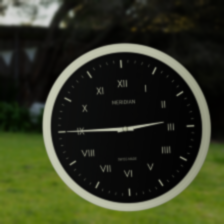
2:45
